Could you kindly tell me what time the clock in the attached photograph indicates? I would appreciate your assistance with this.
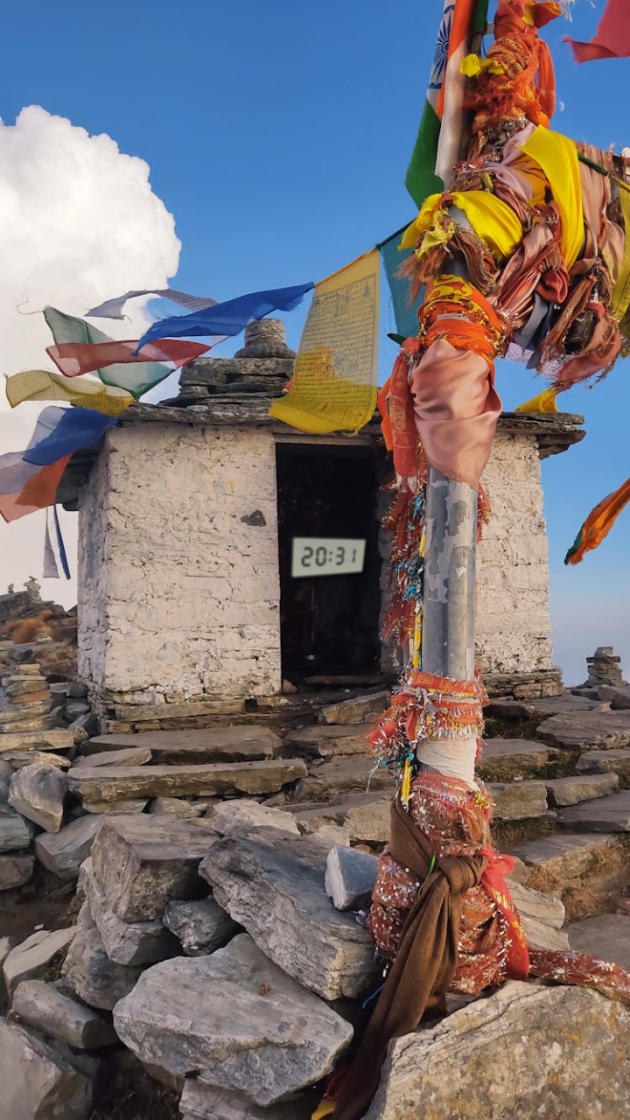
20:31
